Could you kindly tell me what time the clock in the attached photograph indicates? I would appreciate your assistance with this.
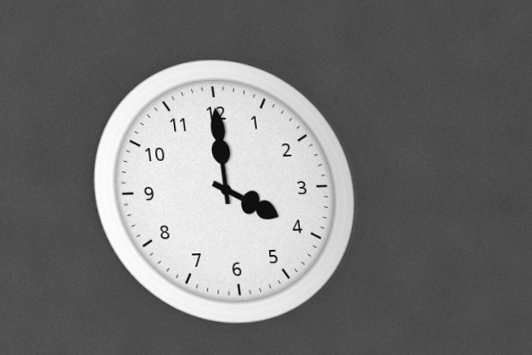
4:00
